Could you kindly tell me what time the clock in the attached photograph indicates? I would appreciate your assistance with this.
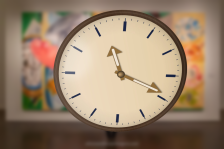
11:19
